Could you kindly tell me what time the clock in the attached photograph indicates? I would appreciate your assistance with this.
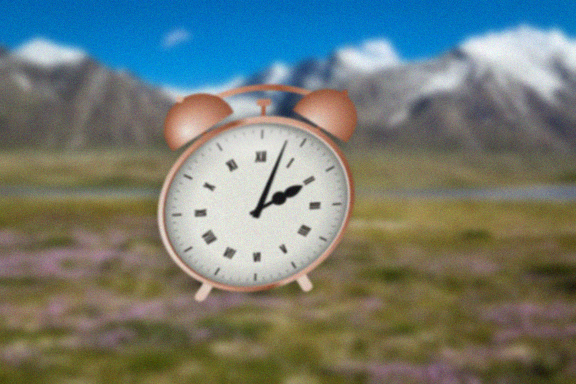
2:03
